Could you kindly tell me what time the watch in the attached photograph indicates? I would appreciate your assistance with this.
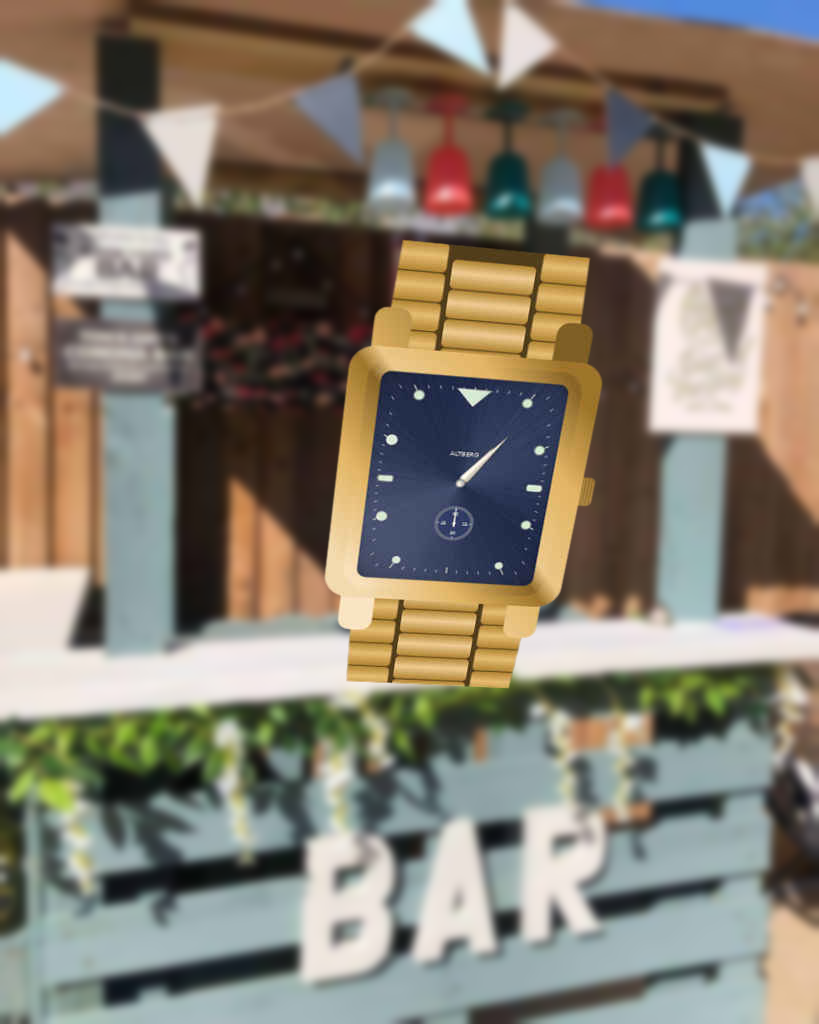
1:06
